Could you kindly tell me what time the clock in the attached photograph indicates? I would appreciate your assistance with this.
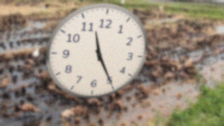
11:25
